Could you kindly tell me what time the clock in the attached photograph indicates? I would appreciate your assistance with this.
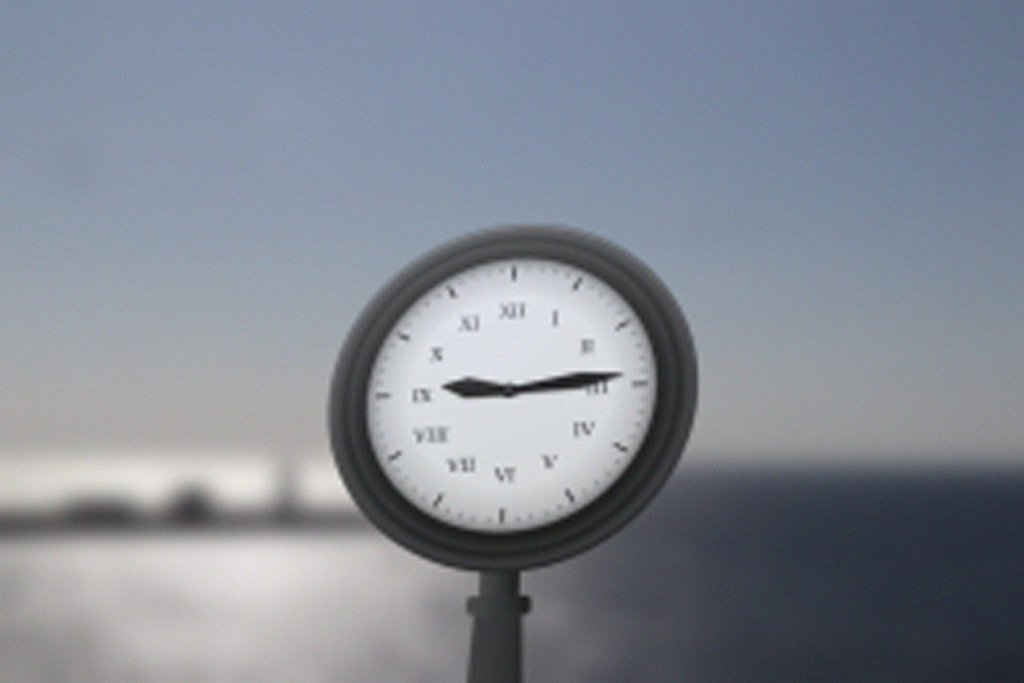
9:14
